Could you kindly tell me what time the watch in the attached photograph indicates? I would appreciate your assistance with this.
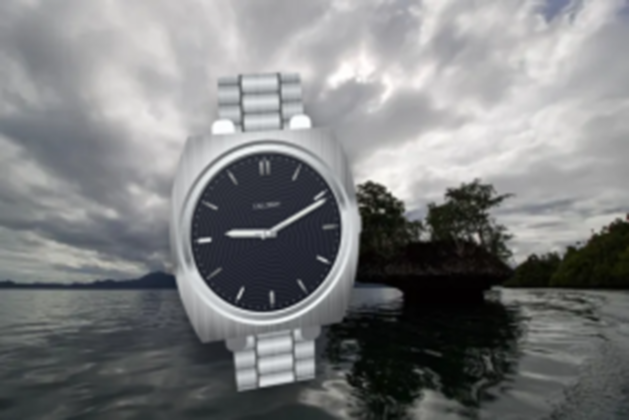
9:11
